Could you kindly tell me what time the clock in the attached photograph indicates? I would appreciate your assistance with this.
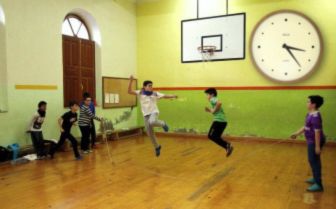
3:24
